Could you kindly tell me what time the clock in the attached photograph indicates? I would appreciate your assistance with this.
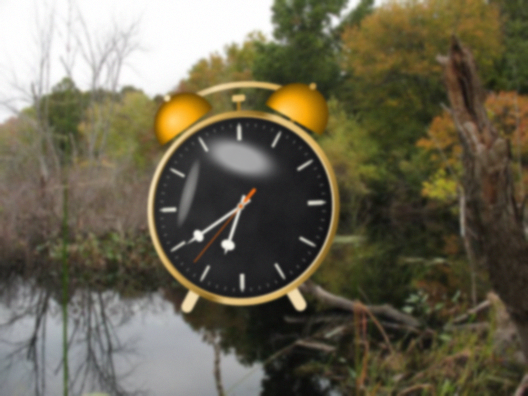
6:39:37
